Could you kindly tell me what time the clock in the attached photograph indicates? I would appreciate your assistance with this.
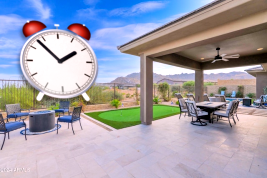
1:53
